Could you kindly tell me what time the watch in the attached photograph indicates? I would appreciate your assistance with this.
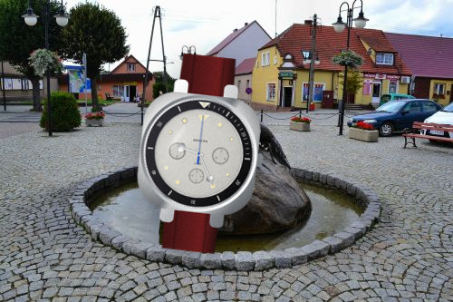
9:25
